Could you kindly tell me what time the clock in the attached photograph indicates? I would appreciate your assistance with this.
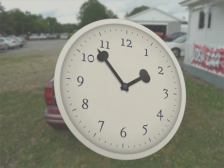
1:53
